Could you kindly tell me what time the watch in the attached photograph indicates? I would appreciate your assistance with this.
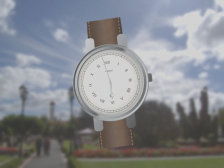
5:58
